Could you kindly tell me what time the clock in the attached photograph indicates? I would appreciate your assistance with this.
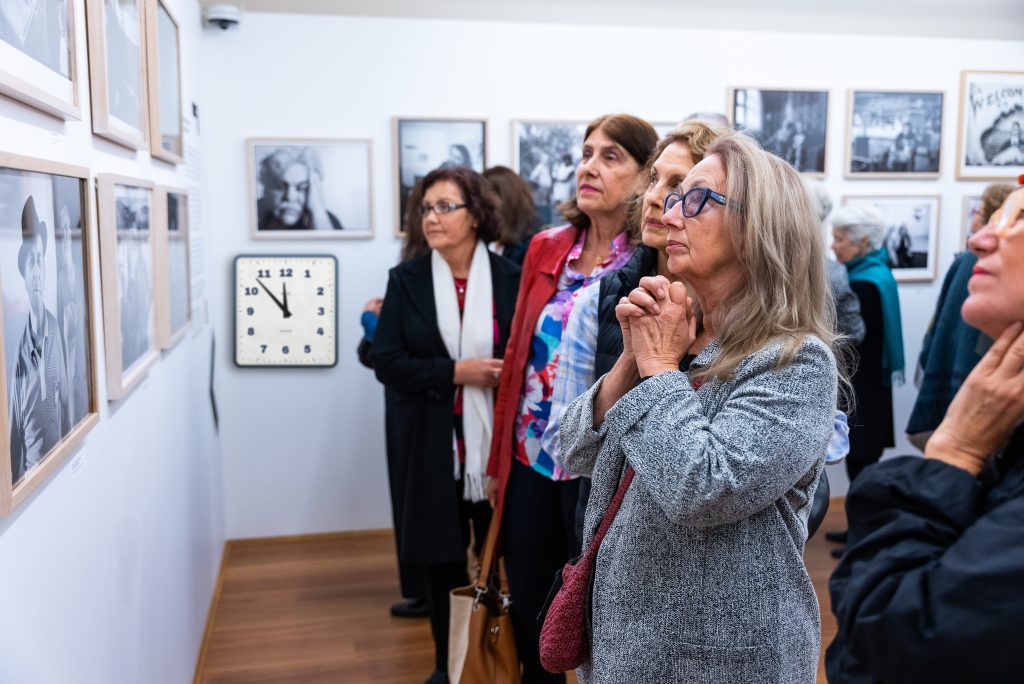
11:53
